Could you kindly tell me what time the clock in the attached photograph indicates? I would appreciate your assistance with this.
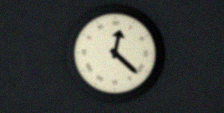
12:22
